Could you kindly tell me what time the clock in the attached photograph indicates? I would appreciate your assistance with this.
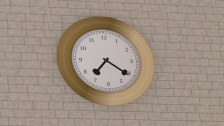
7:21
